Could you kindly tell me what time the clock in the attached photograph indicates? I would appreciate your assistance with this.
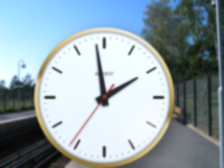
1:58:36
